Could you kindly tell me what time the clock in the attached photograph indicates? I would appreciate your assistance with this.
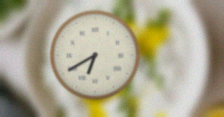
6:40
